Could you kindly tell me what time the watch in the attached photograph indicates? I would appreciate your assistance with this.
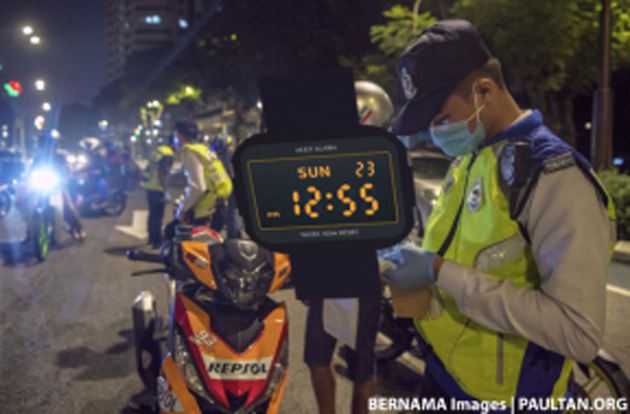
12:55
